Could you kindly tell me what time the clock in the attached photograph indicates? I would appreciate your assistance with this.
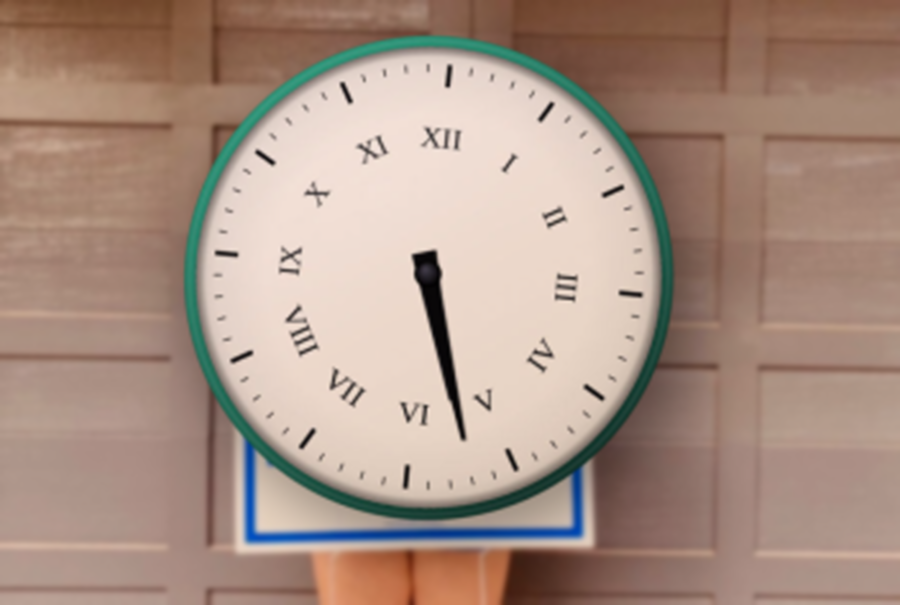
5:27
